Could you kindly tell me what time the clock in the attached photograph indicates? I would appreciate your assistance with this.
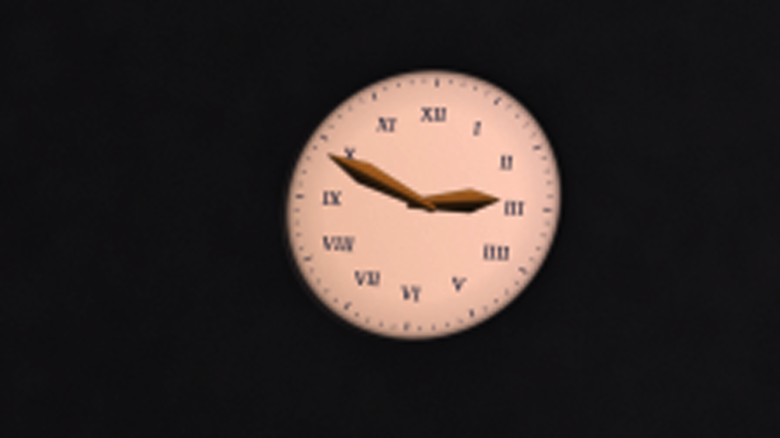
2:49
